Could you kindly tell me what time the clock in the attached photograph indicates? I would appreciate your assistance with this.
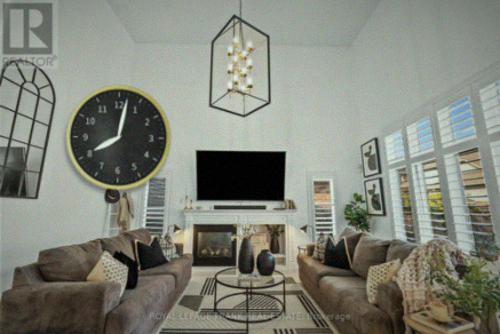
8:02
